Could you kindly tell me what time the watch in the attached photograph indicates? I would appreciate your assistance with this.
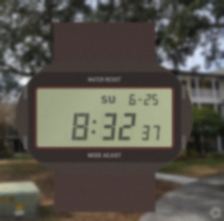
8:32:37
